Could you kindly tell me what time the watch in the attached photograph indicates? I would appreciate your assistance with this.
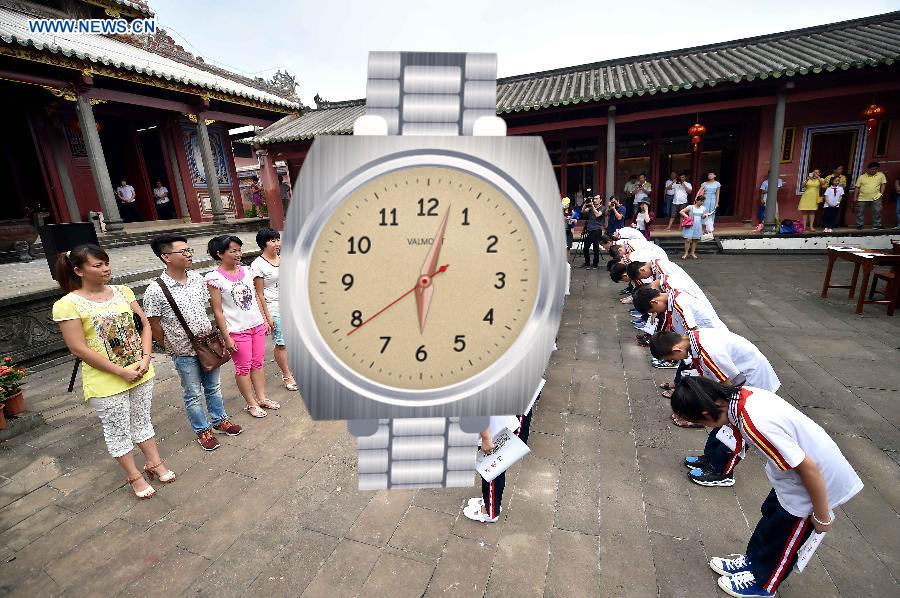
6:02:39
